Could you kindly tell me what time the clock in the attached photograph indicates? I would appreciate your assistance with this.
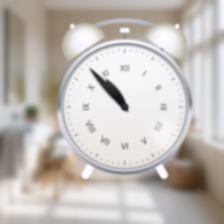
10:53
